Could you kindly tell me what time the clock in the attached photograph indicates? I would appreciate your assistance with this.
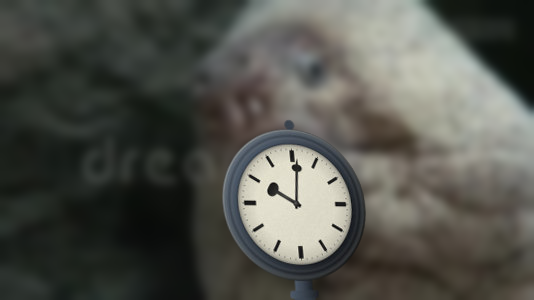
10:01
